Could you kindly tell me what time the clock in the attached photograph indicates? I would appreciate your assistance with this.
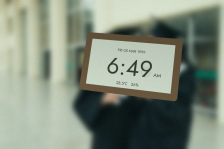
6:49
